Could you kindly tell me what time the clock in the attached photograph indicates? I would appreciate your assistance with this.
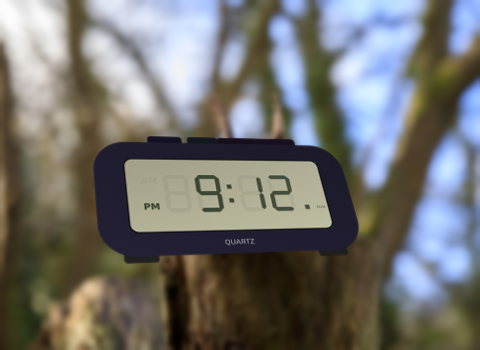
9:12
